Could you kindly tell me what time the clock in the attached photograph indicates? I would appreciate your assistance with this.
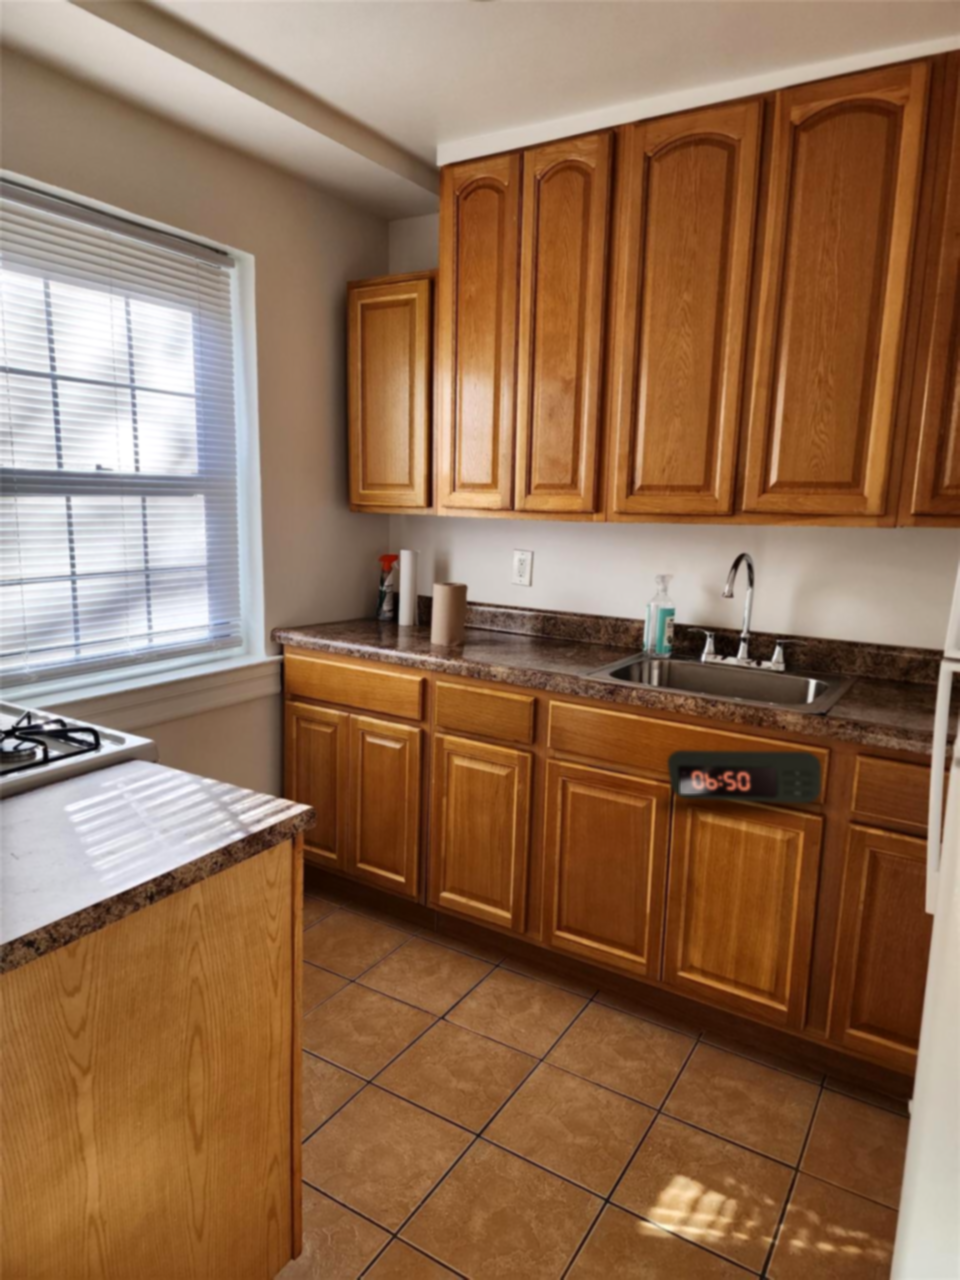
6:50
